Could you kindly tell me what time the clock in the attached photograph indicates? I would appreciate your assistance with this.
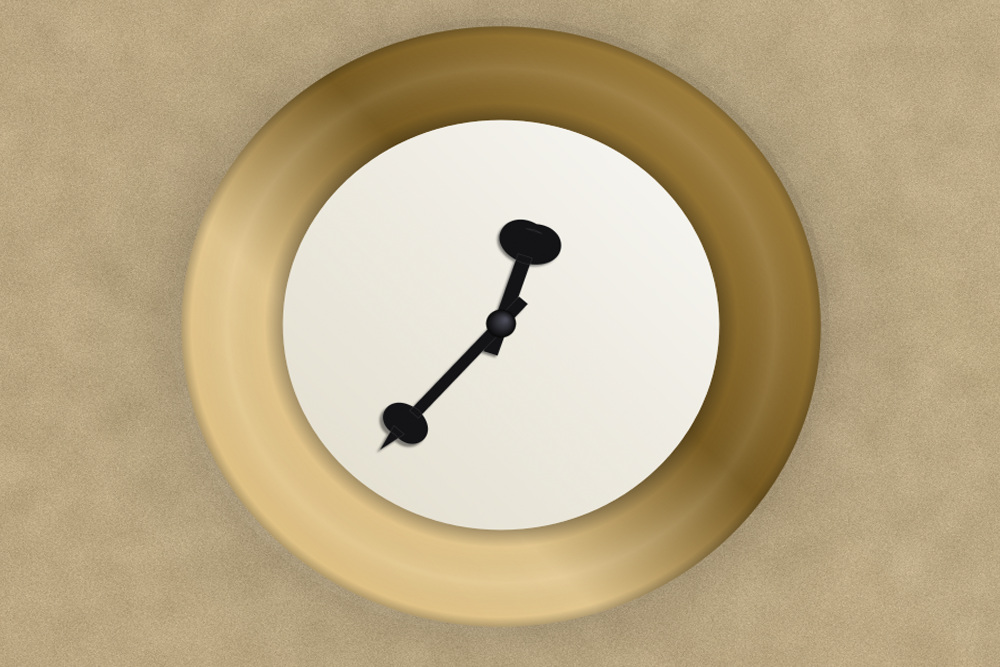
12:37
